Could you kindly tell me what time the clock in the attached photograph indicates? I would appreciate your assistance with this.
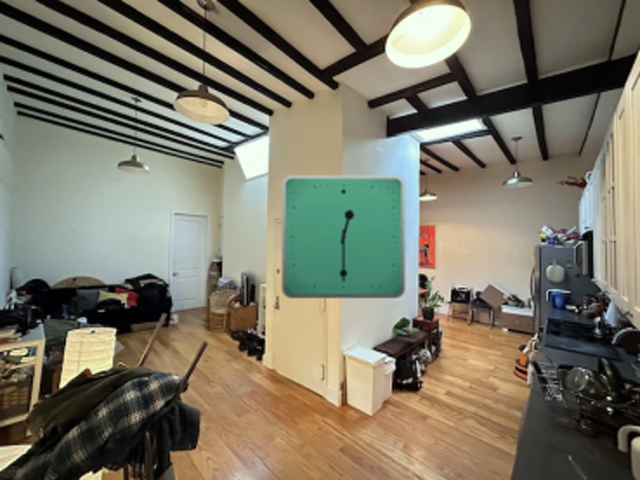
12:30
